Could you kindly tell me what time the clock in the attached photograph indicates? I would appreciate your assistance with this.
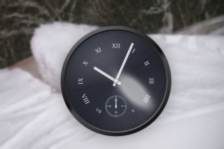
10:04
